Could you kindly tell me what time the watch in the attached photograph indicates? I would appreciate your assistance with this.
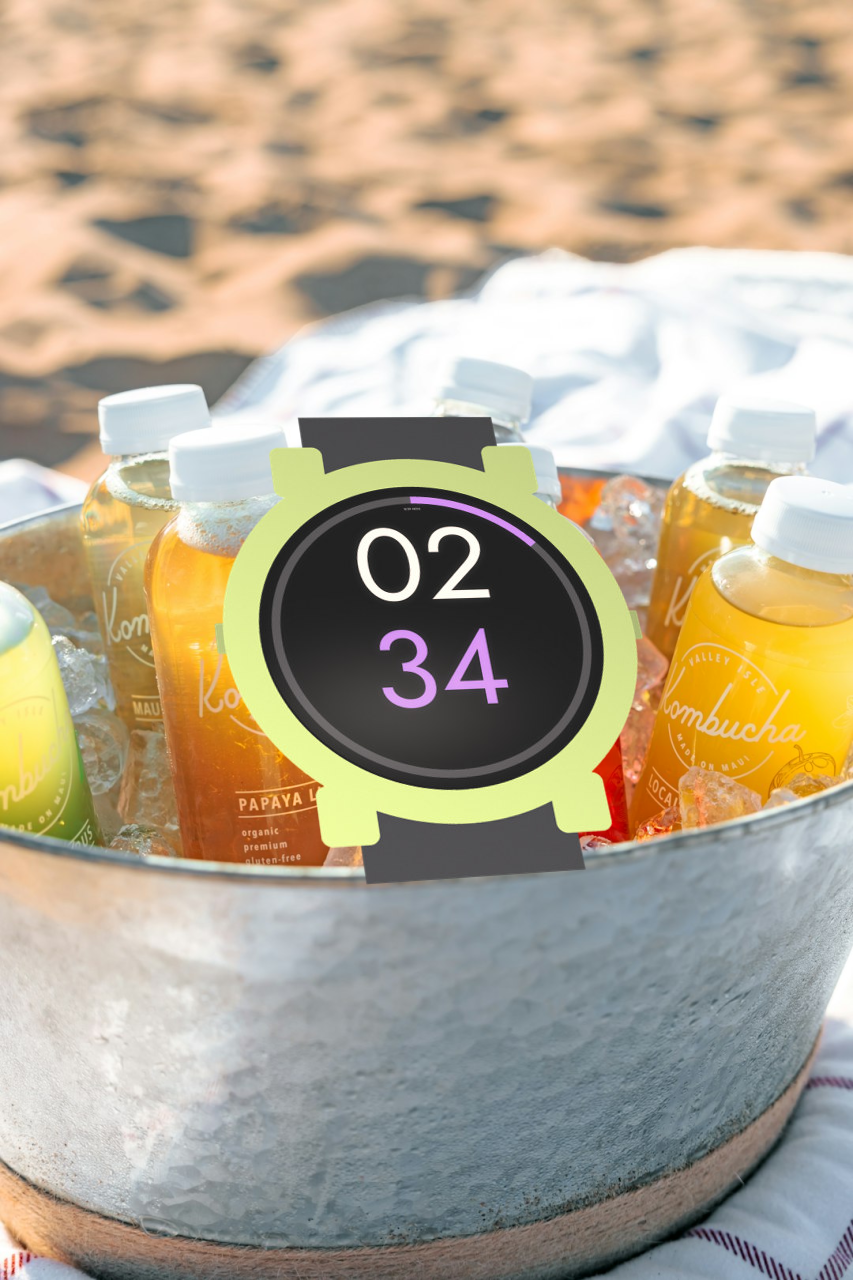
2:34
